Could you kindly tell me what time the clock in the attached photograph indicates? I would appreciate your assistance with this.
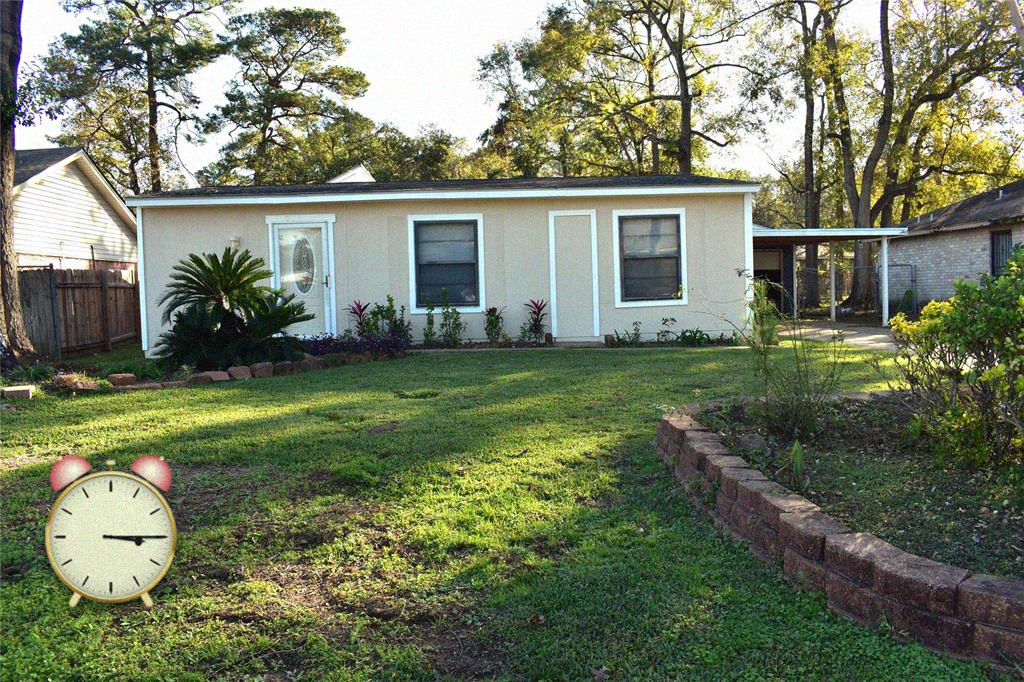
3:15
